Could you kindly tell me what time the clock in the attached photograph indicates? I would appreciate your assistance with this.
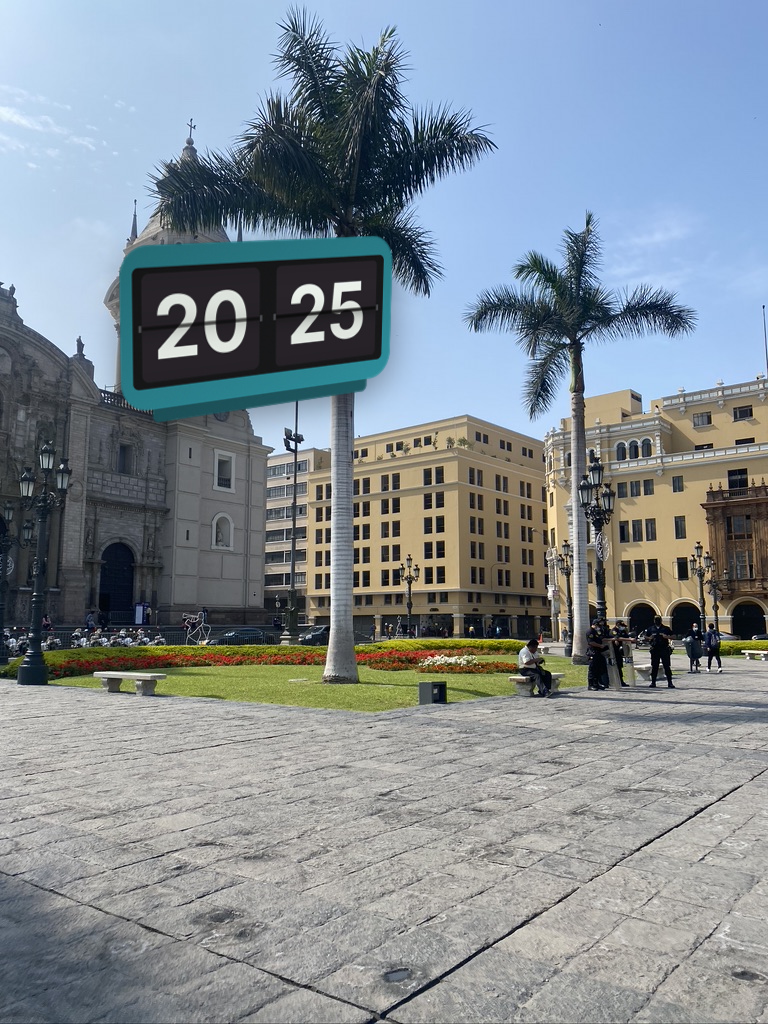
20:25
